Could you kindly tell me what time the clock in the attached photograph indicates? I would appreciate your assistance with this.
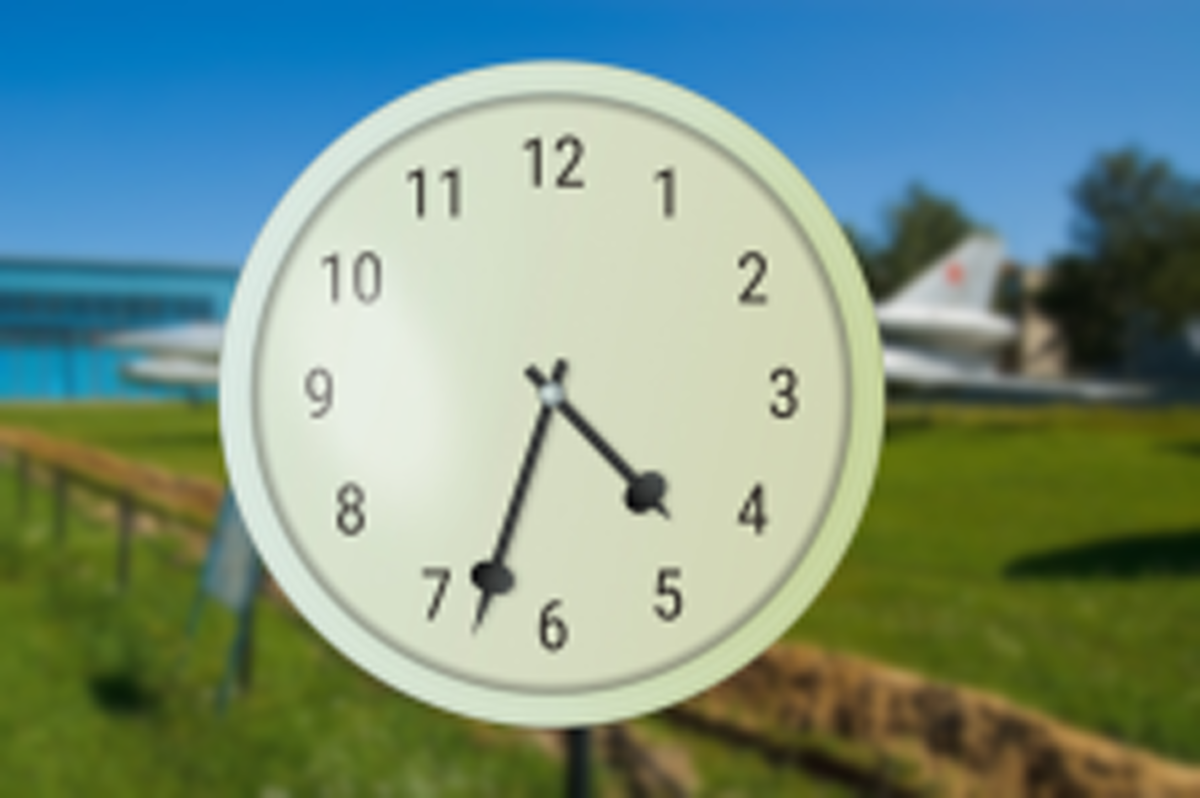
4:33
